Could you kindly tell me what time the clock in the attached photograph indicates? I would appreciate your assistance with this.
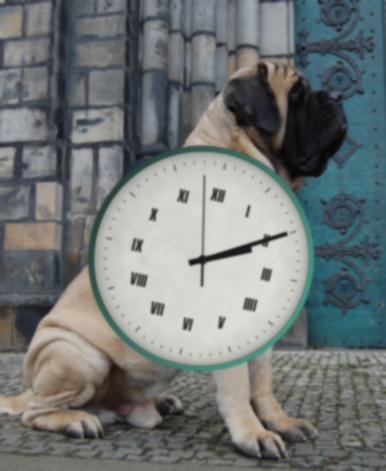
2:09:58
